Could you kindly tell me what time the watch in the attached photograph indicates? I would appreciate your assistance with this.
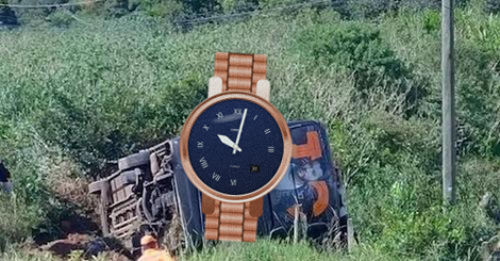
10:02
